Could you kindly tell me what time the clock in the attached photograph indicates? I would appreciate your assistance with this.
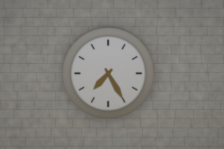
7:25
